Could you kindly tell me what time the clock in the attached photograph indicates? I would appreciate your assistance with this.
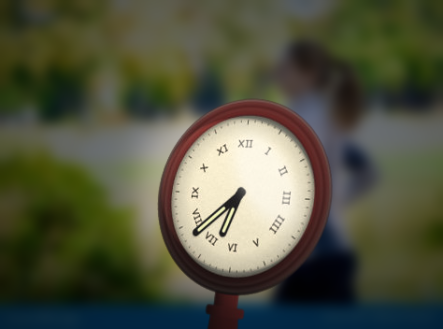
6:38
